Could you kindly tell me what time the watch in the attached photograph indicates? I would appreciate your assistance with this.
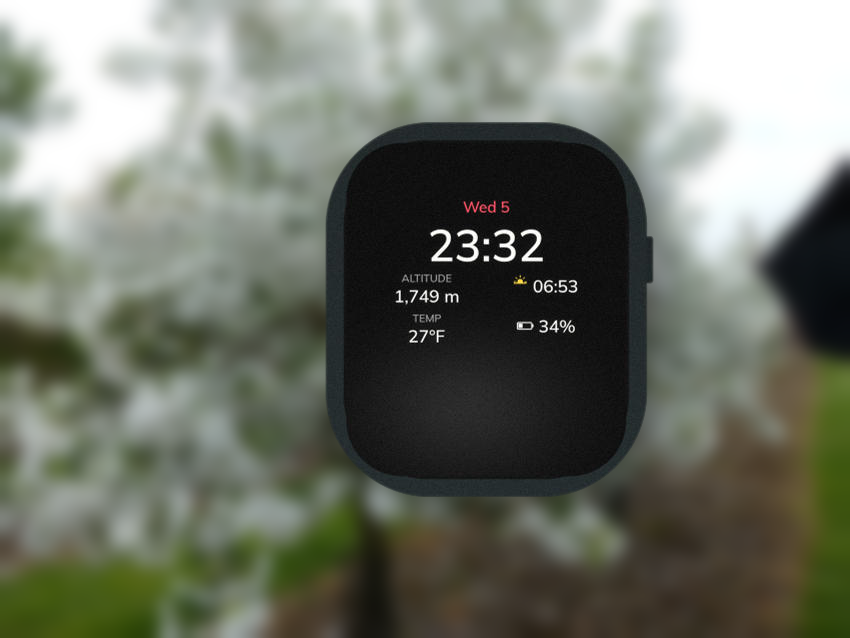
23:32
